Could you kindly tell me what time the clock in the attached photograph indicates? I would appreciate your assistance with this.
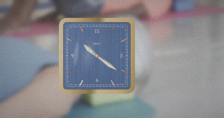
10:21
